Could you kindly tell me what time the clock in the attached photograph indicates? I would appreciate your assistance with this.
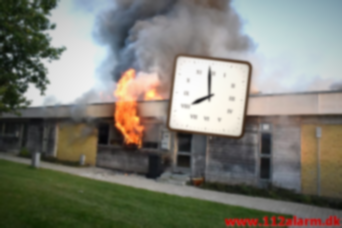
7:59
